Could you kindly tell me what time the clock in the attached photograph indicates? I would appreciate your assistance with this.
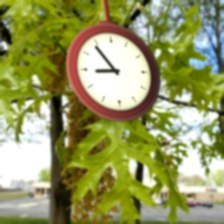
8:54
